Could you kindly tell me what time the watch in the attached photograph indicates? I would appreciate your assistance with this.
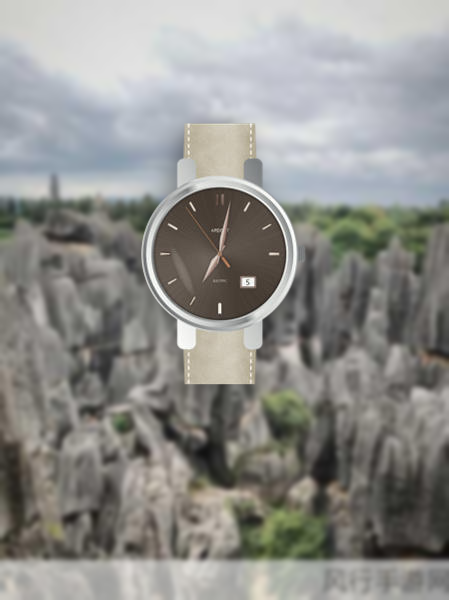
7:01:54
